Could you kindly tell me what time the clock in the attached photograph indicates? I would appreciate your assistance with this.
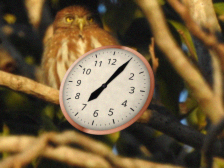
7:05
